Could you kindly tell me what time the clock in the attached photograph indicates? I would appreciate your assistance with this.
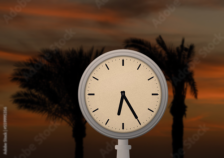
6:25
